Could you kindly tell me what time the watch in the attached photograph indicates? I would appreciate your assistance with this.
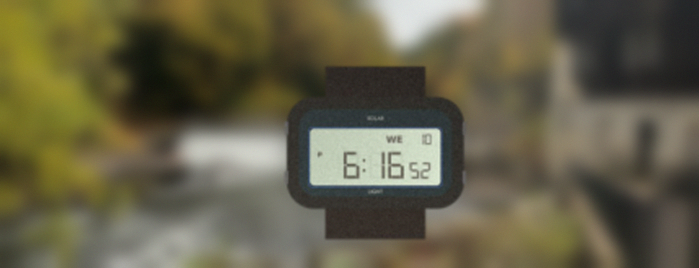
6:16:52
